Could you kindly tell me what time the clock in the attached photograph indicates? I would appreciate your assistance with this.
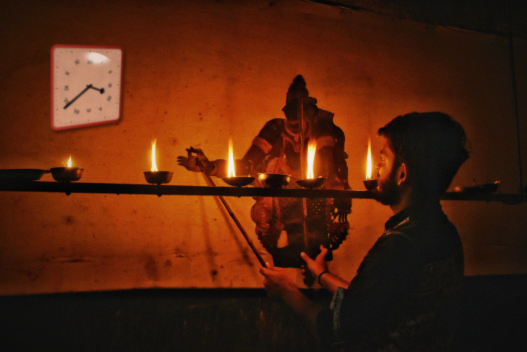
3:39
